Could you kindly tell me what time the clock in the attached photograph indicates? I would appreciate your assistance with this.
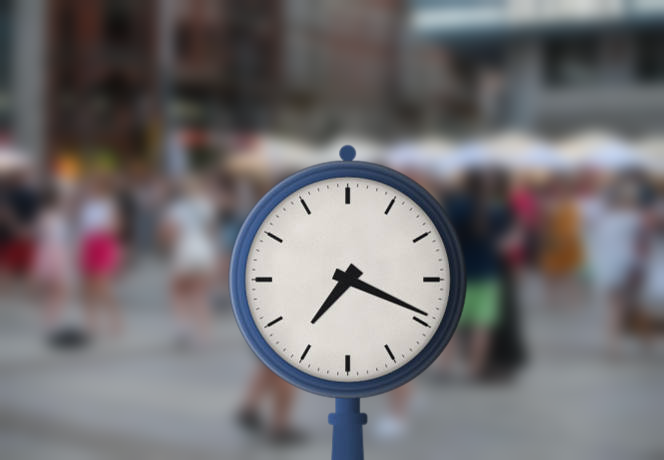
7:19
